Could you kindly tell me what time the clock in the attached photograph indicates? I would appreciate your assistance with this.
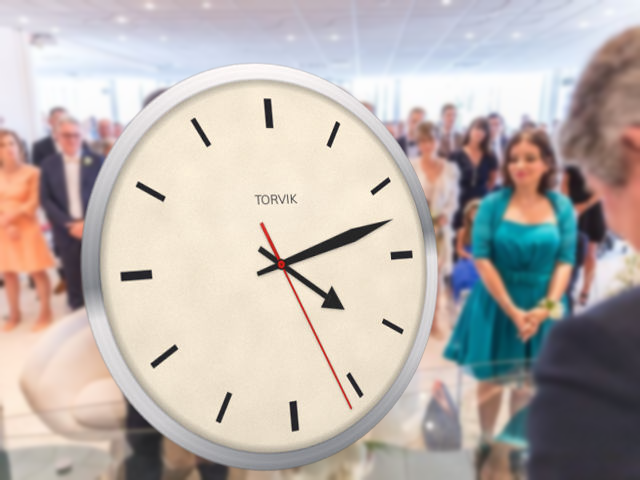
4:12:26
